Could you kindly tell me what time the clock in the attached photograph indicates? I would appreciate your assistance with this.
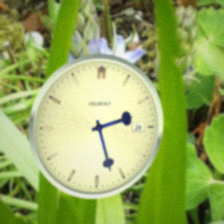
2:27
